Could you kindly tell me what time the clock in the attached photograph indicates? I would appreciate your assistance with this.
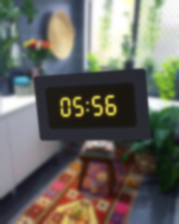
5:56
